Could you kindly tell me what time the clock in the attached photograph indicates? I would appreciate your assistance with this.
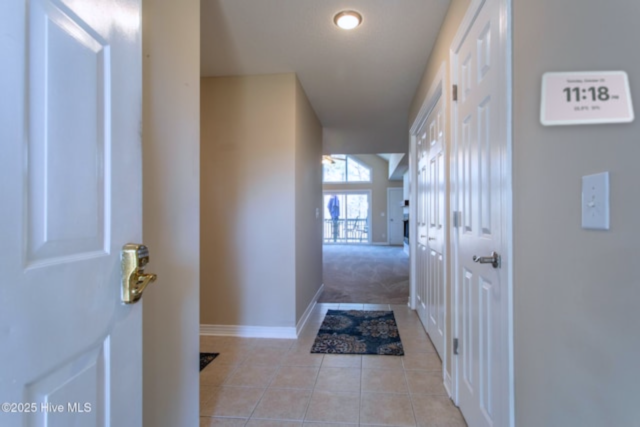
11:18
